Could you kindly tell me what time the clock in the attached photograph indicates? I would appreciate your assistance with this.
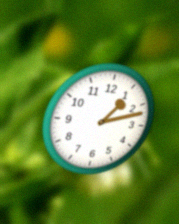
1:12
